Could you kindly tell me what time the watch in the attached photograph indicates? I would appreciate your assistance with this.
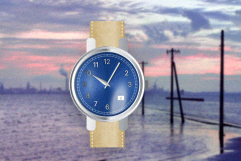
10:05
